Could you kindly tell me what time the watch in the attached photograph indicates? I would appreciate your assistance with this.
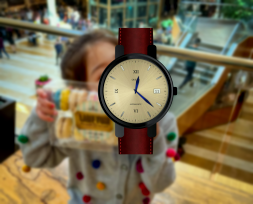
12:22
